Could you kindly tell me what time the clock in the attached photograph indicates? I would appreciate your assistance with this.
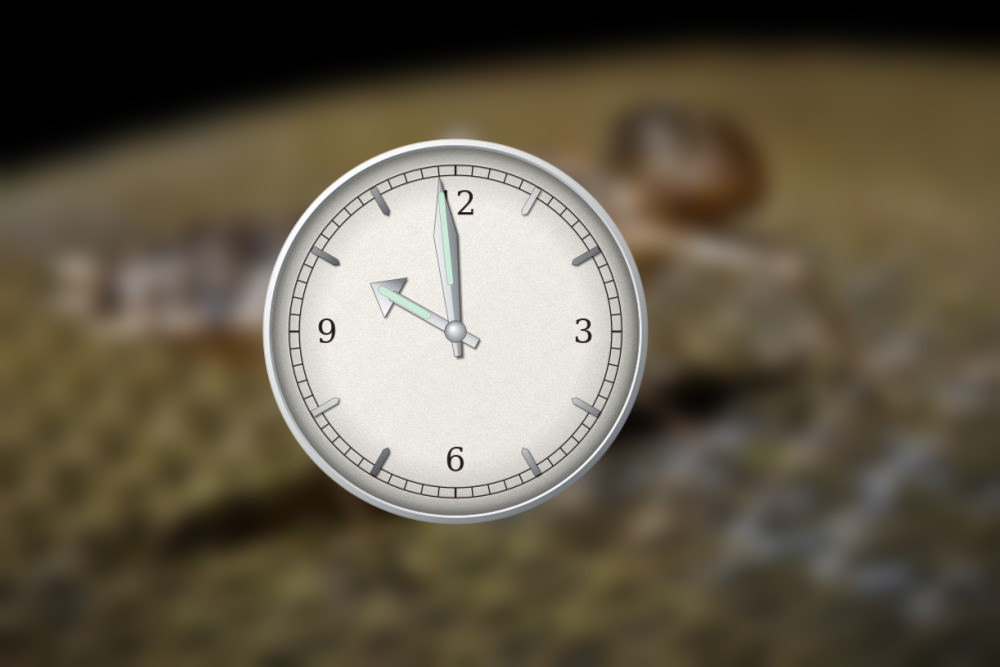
9:59
